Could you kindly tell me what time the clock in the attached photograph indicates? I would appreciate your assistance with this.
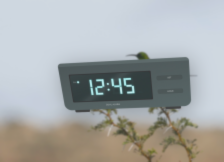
12:45
